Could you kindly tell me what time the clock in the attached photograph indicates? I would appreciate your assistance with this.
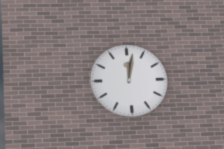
12:02
